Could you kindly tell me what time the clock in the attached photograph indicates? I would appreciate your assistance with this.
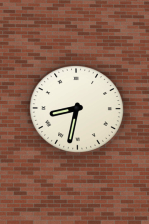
8:32
